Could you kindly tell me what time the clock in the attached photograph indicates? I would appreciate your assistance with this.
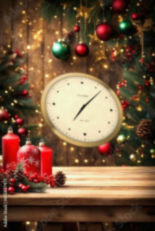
7:07
